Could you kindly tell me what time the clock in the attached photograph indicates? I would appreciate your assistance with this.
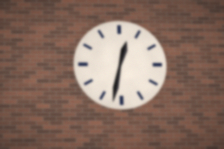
12:32
